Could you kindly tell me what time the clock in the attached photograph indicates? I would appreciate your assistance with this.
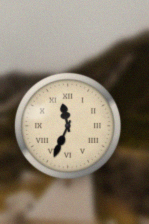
11:34
